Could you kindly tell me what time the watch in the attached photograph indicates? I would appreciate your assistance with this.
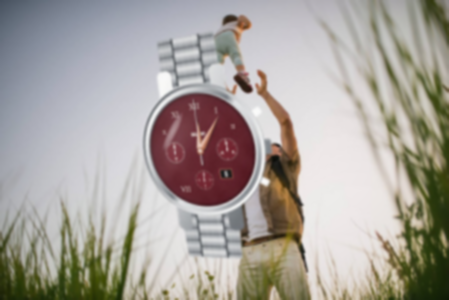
12:06
